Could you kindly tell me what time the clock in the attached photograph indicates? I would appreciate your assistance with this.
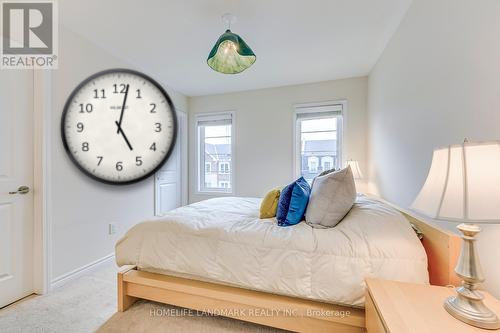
5:02
